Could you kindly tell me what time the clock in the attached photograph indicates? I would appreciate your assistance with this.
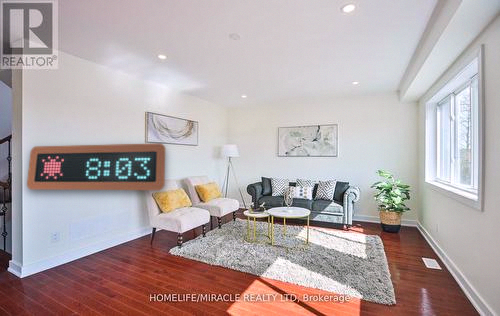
8:03
